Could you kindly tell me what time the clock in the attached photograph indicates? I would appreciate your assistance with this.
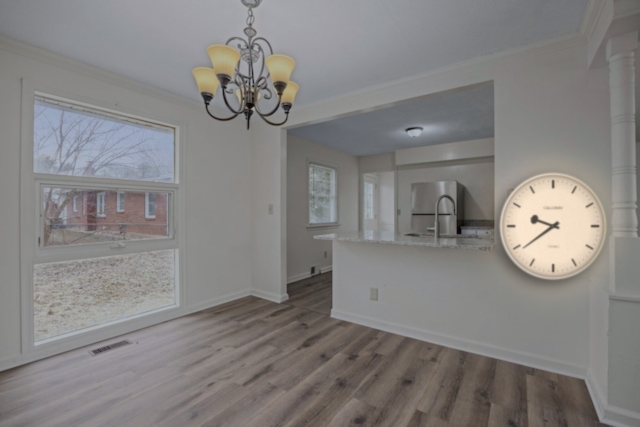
9:39
